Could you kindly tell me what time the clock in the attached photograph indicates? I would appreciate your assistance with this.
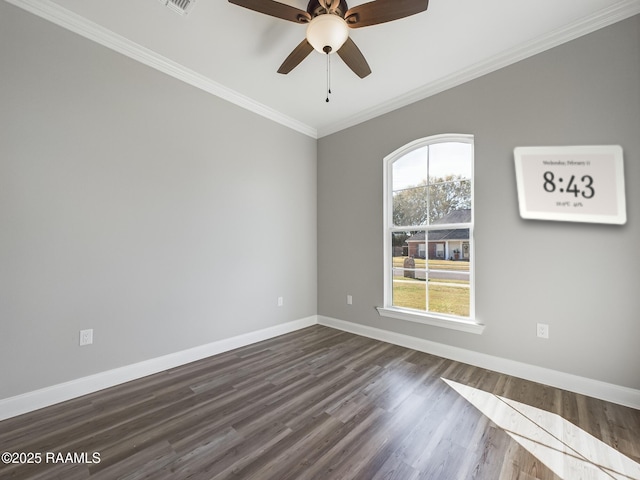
8:43
